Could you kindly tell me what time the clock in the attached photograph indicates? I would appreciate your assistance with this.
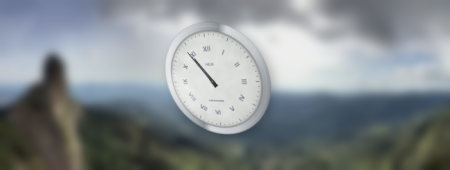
10:54
